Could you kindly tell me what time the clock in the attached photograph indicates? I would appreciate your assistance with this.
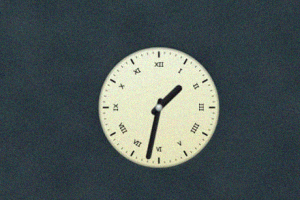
1:32
